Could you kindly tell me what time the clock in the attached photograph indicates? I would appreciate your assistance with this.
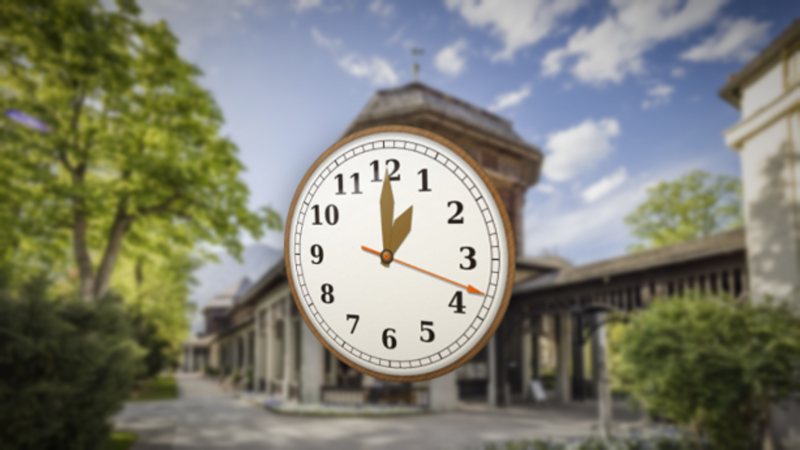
1:00:18
